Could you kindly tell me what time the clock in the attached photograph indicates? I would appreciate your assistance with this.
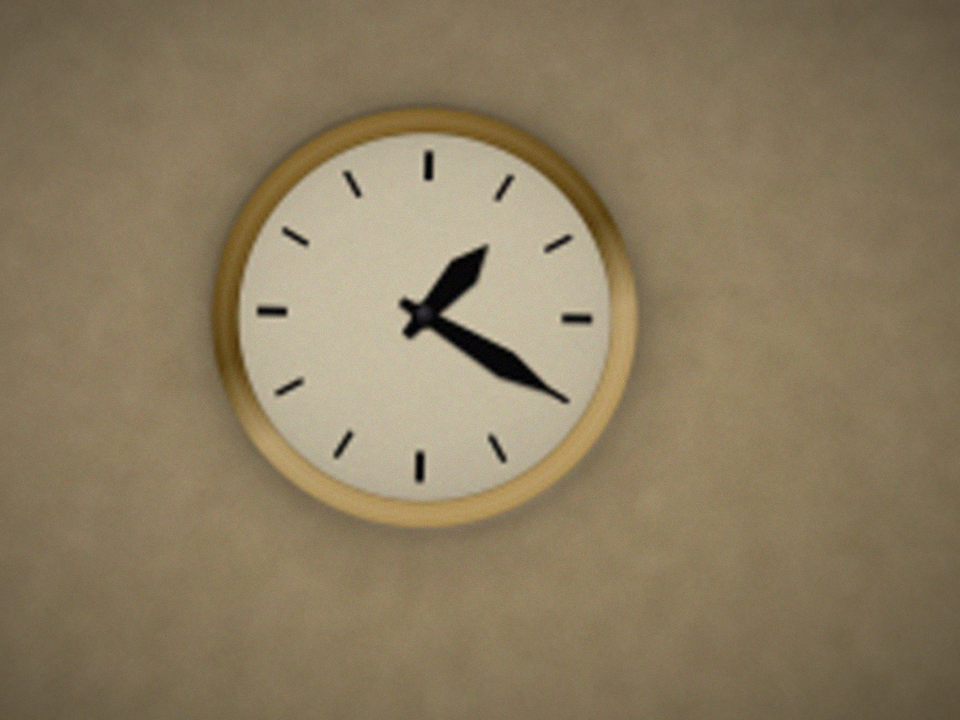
1:20
